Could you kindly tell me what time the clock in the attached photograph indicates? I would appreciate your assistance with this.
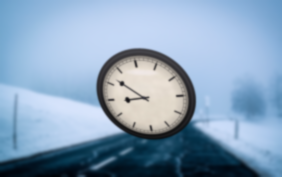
8:52
